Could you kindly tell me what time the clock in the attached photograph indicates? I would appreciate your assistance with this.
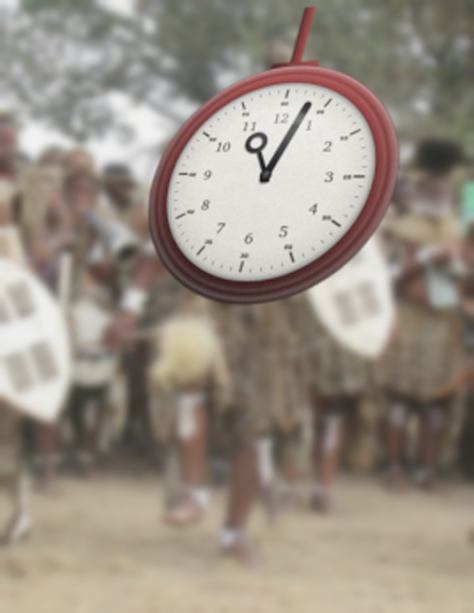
11:03
